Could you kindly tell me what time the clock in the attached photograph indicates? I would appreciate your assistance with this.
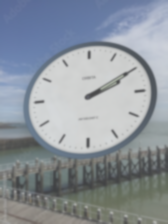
2:10
